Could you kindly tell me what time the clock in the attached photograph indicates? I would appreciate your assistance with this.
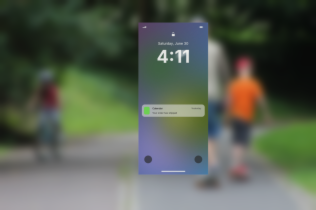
4:11
